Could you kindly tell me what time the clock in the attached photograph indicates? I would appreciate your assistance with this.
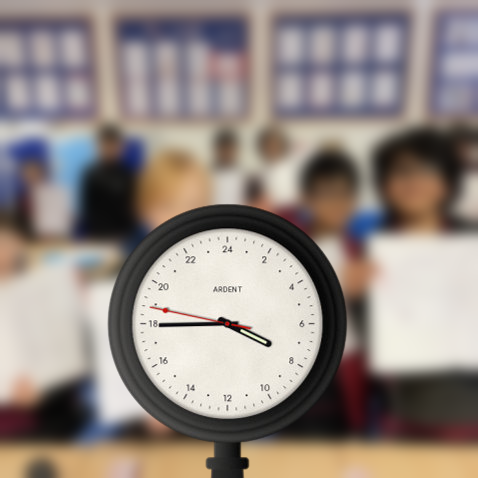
7:44:47
